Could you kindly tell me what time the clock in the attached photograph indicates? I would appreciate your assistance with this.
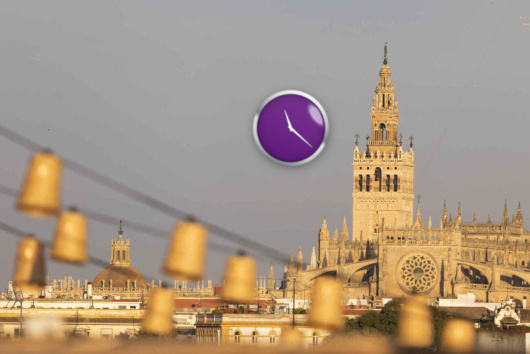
11:22
